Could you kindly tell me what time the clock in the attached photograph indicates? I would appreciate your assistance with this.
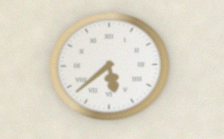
5:38
